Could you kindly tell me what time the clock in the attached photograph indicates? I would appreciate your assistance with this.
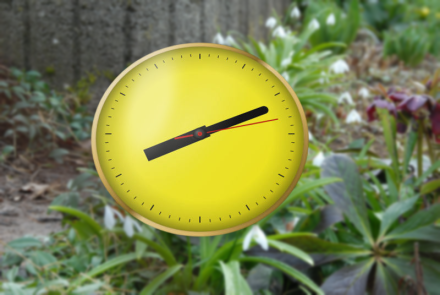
8:11:13
